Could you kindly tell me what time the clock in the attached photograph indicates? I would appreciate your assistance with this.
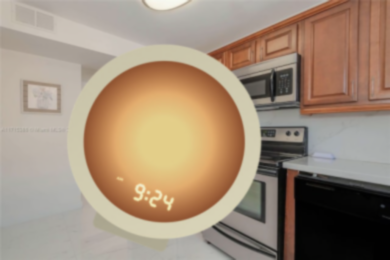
9:24
